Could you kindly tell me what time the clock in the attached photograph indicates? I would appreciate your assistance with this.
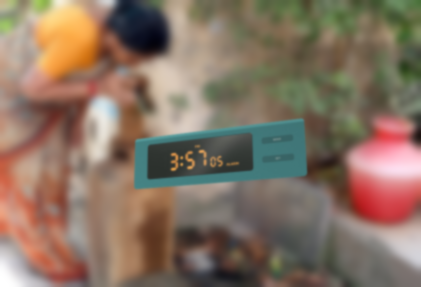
3:57
